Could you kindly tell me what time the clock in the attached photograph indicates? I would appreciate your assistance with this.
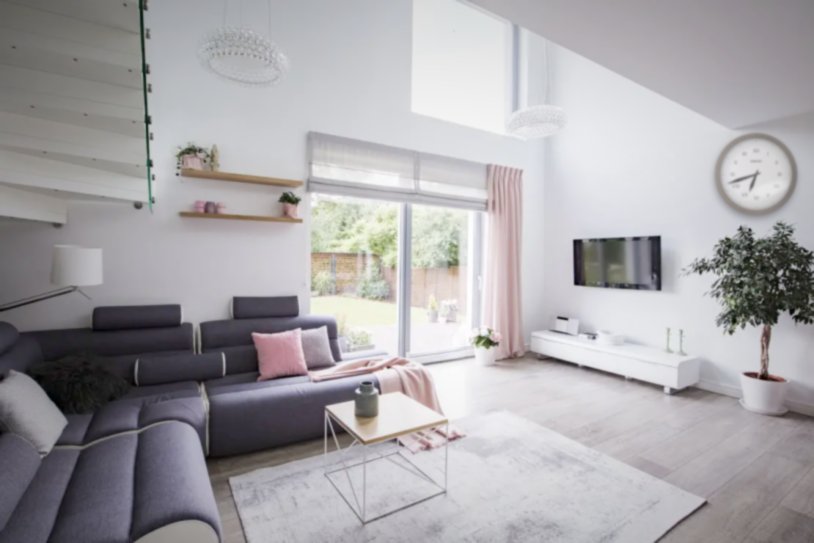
6:42
